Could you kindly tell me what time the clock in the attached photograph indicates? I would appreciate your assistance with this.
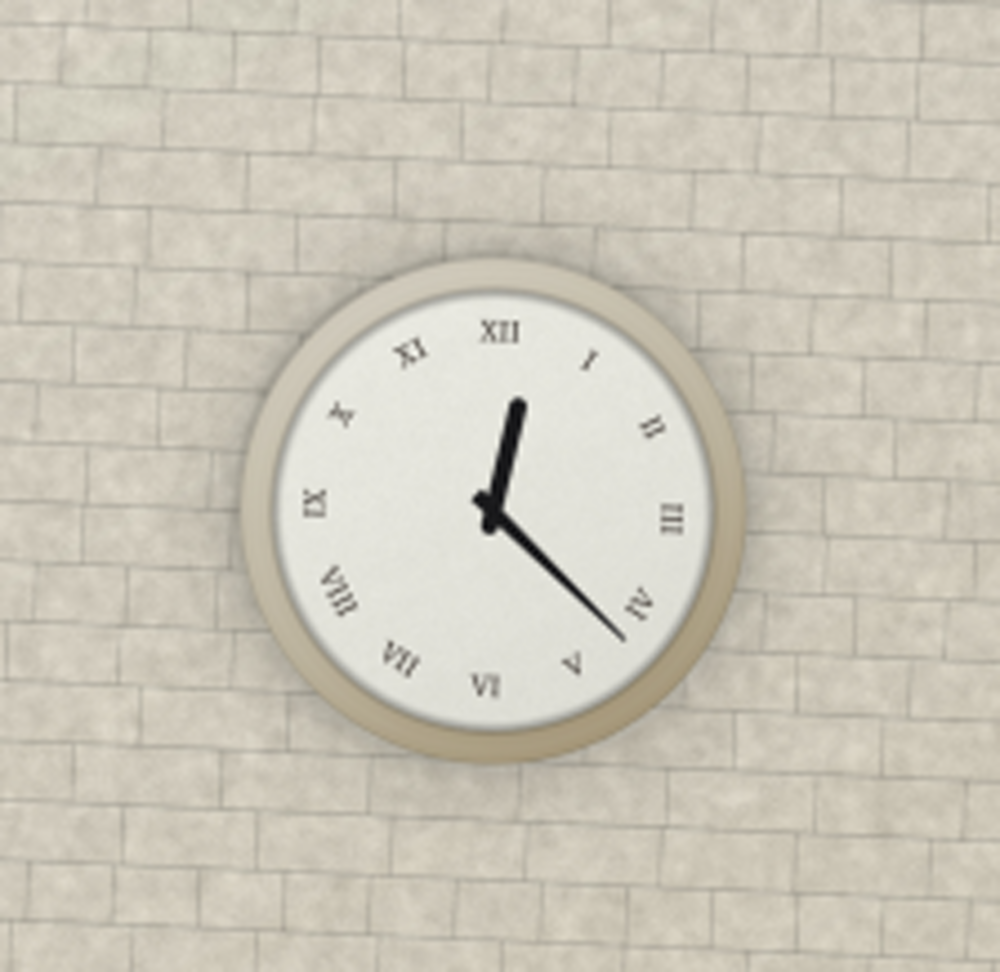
12:22
